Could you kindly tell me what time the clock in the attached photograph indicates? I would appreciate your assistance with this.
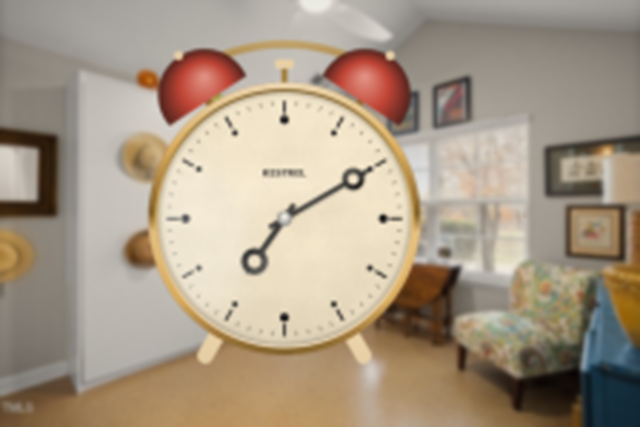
7:10
